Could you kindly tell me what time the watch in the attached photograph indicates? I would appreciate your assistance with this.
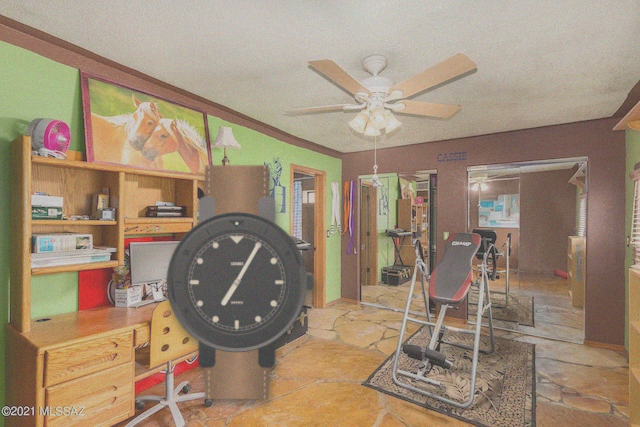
7:05
